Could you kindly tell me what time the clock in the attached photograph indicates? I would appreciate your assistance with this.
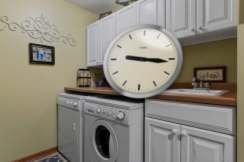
9:16
